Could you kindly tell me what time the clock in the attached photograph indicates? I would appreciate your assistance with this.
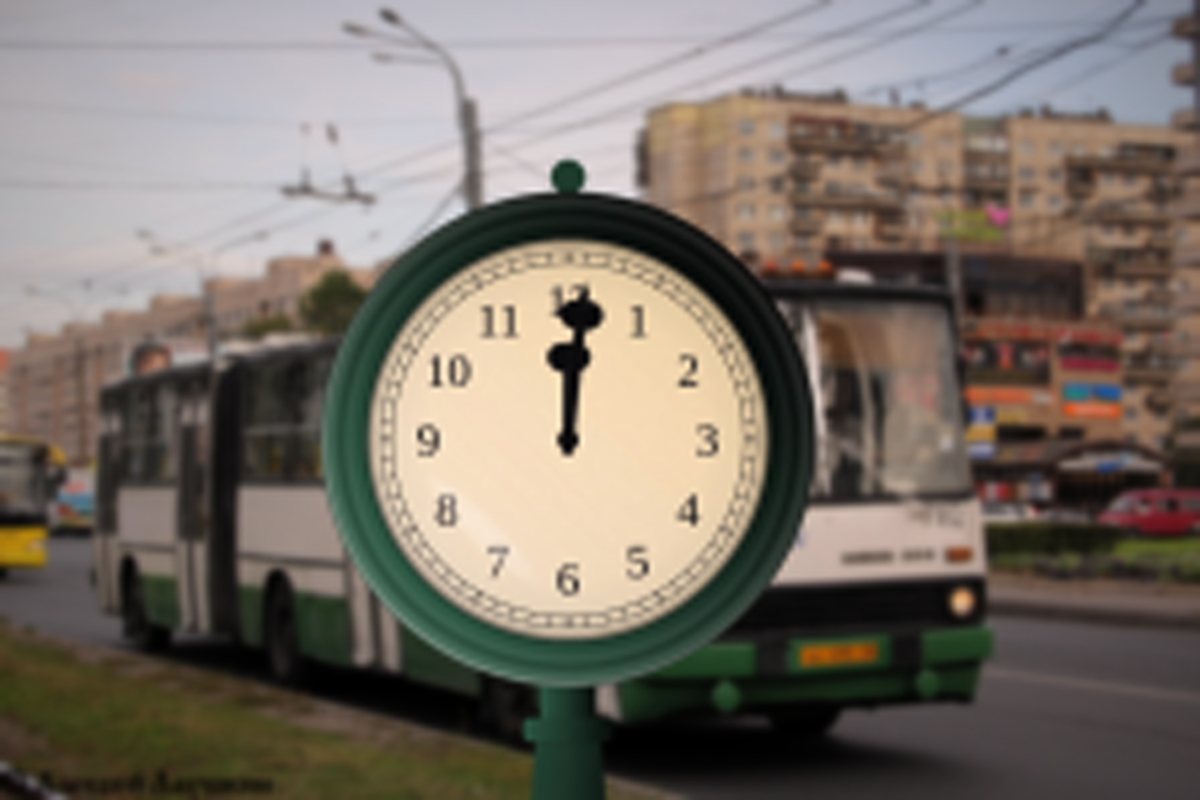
12:01
